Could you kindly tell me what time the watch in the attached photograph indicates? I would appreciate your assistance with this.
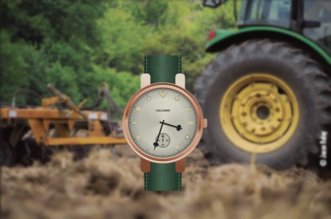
3:33
